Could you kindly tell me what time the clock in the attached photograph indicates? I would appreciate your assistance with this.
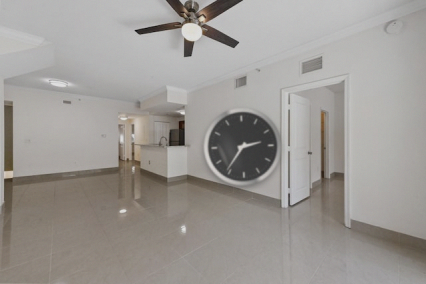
2:36
